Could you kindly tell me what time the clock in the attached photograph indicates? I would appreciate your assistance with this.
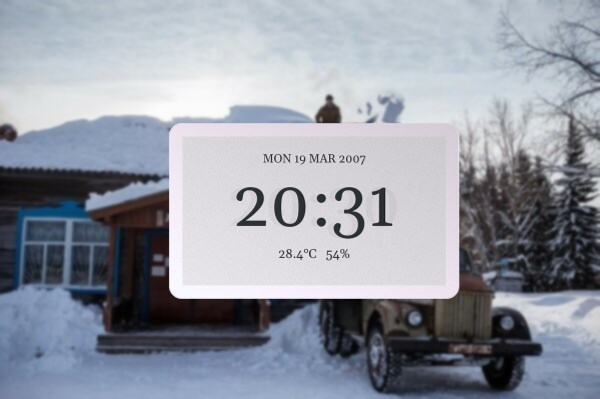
20:31
